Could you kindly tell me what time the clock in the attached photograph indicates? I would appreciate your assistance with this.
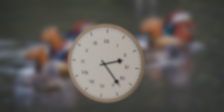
2:23
